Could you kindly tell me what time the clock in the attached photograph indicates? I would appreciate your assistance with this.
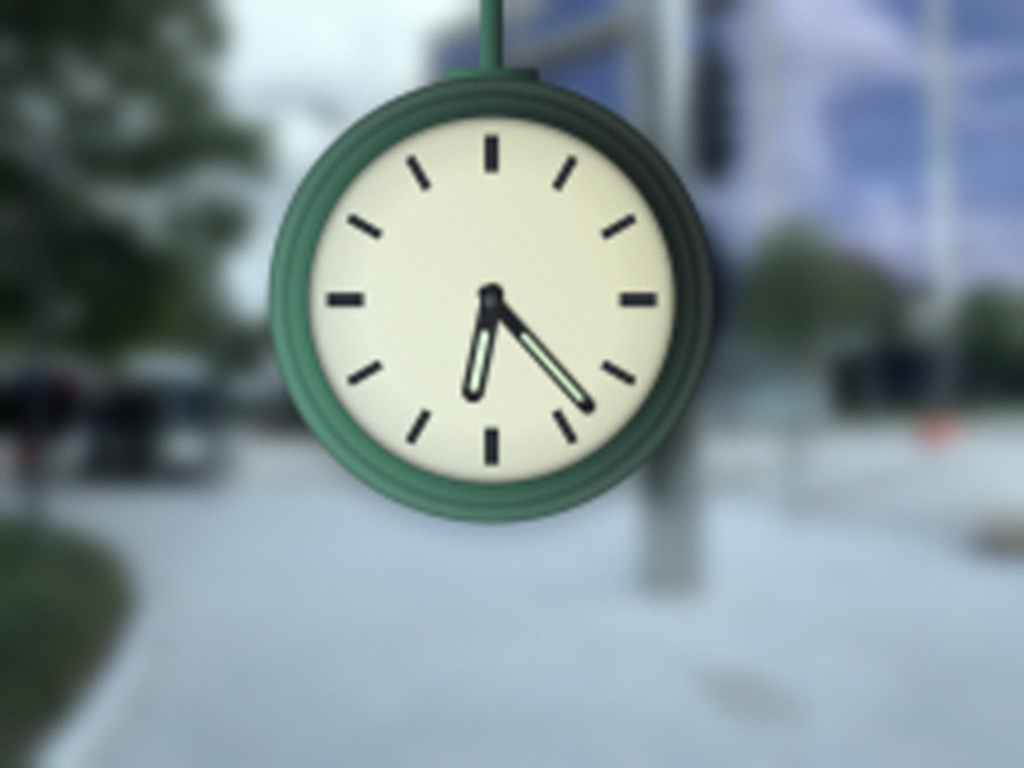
6:23
